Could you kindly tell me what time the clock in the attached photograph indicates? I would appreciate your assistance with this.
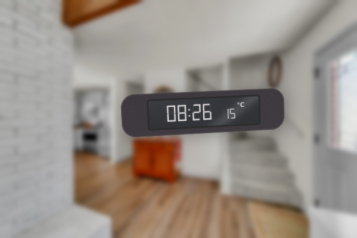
8:26
